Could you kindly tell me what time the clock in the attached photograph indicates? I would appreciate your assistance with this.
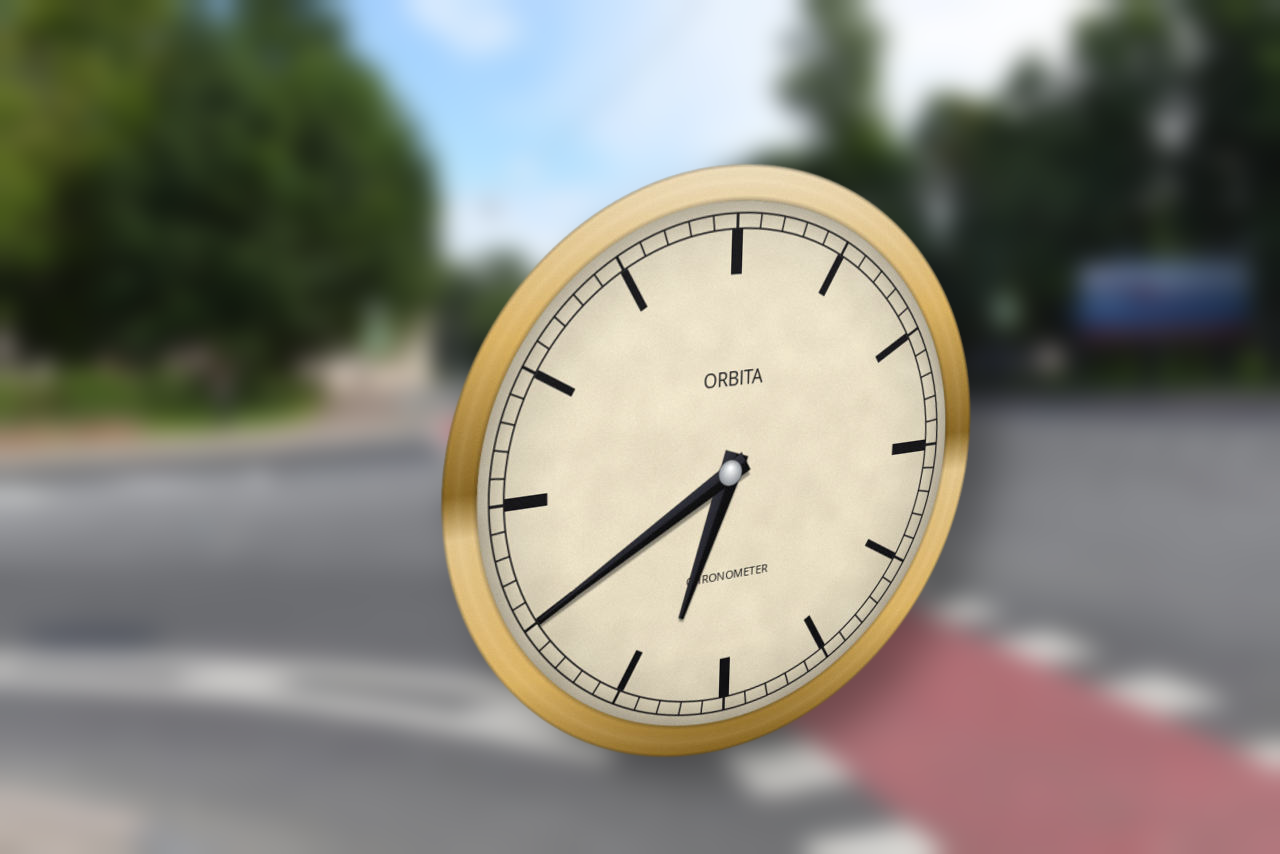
6:40
